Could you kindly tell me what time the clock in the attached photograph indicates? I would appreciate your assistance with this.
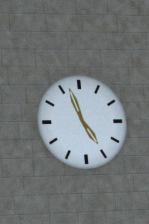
4:57
